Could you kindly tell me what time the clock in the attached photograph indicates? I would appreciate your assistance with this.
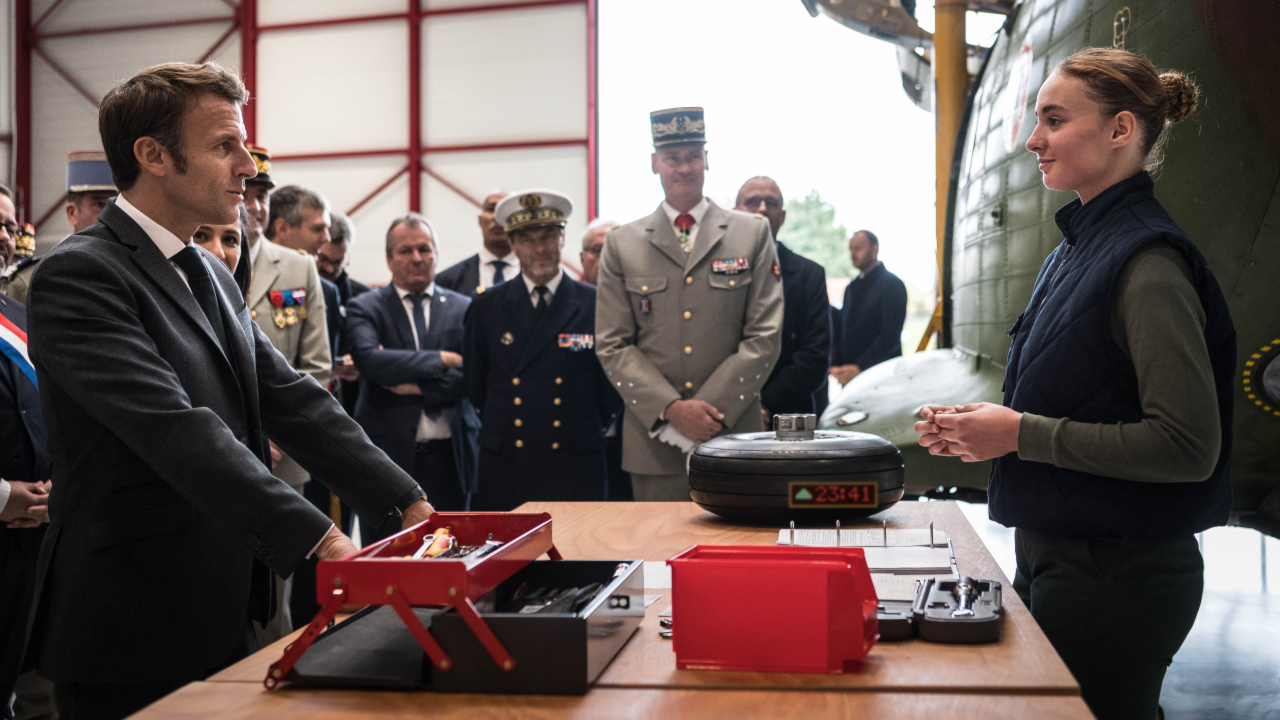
23:41
